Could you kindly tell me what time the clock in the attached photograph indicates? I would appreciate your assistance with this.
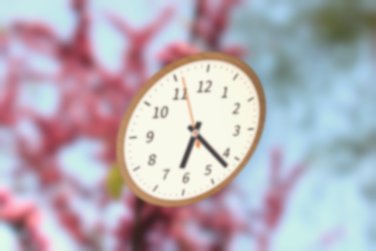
6:21:56
